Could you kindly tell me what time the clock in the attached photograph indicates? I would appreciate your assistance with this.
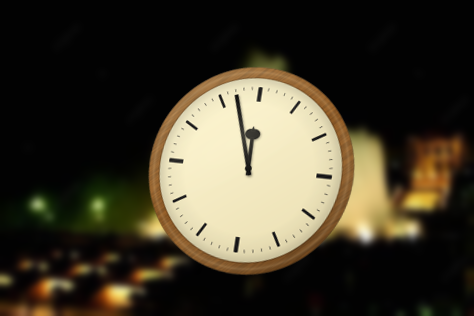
11:57
